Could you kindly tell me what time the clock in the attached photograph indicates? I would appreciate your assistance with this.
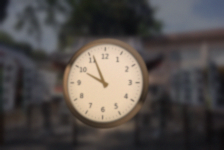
9:56
